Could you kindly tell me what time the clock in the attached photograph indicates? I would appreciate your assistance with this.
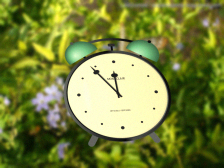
11:54
